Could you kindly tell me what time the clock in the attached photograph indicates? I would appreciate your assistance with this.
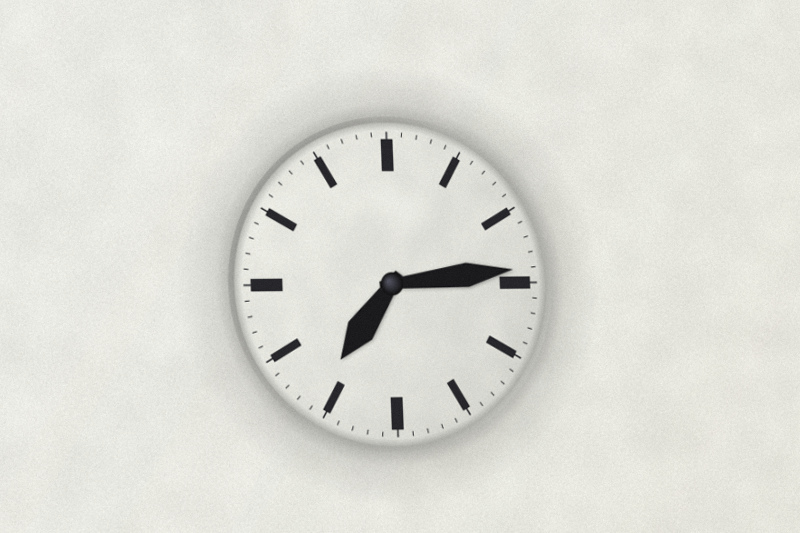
7:14
